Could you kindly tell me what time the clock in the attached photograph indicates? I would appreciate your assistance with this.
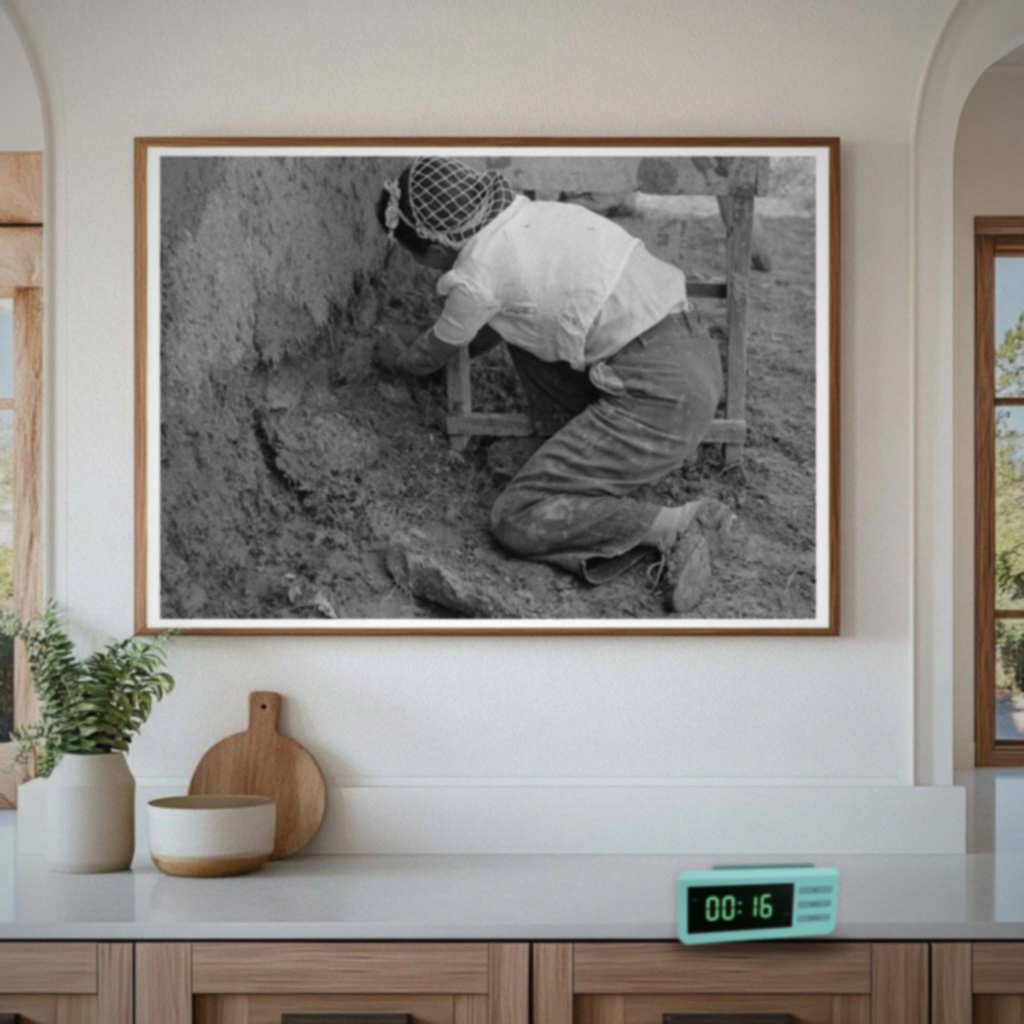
0:16
